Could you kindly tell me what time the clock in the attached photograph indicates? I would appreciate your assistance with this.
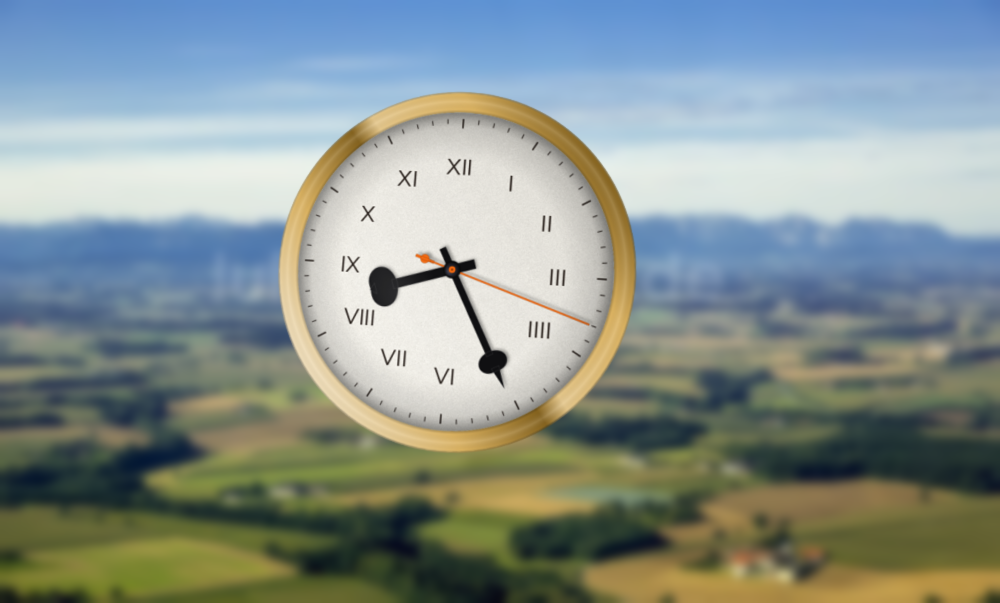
8:25:18
